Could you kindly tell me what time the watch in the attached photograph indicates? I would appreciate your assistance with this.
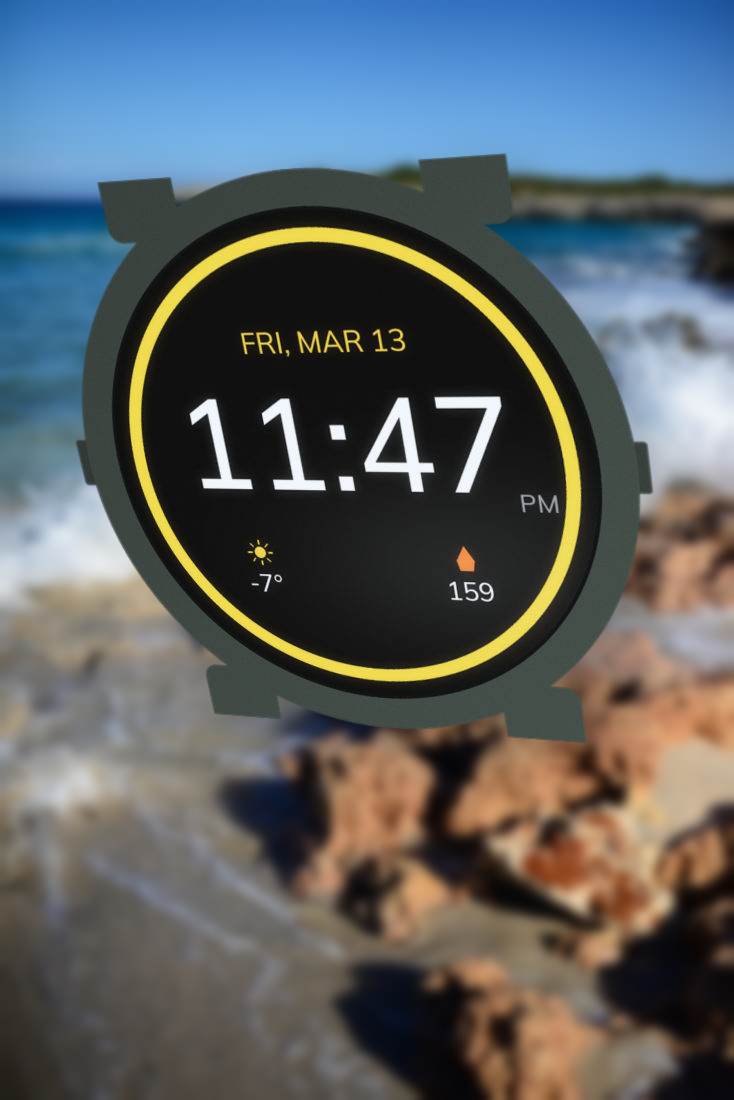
11:47
